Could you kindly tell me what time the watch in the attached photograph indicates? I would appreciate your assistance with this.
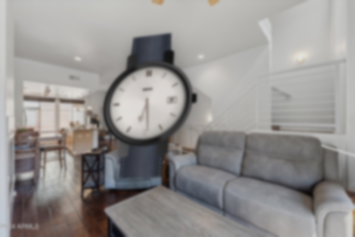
6:29
